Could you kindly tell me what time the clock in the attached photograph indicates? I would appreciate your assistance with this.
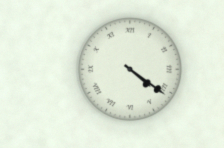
4:21
